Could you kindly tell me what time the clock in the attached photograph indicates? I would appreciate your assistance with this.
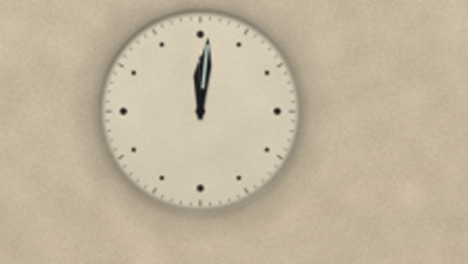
12:01
